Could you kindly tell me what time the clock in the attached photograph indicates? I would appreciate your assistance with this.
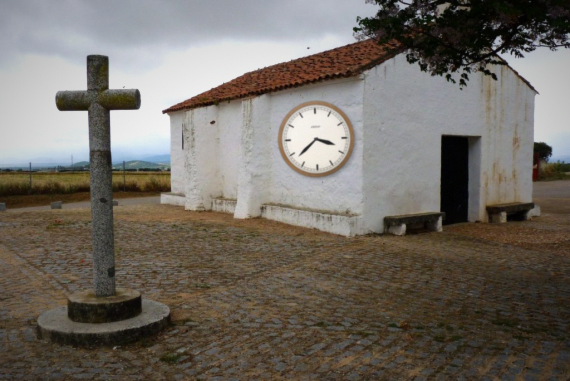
3:38
